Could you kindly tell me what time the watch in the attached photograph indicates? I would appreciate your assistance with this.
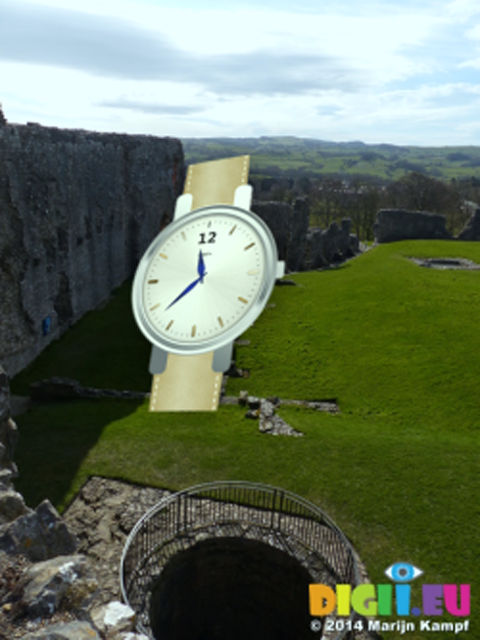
11:38
